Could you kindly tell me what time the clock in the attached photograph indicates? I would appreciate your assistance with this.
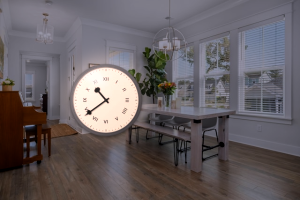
10:39
